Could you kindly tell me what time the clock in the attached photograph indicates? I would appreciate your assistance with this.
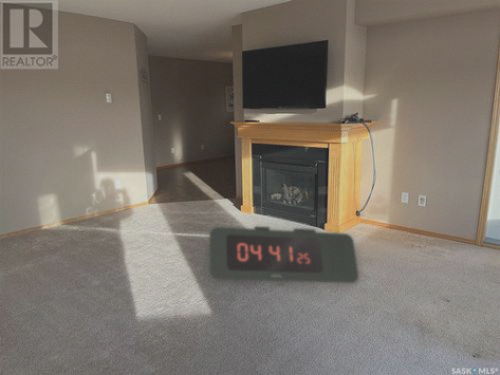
4:41
